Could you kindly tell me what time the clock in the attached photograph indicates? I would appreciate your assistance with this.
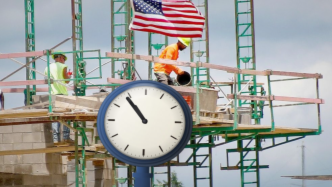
10:54
